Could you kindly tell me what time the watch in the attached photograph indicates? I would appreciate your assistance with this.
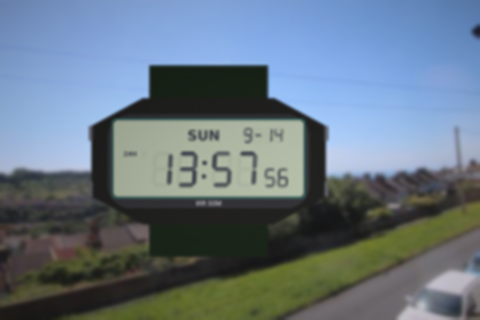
13:57:56
